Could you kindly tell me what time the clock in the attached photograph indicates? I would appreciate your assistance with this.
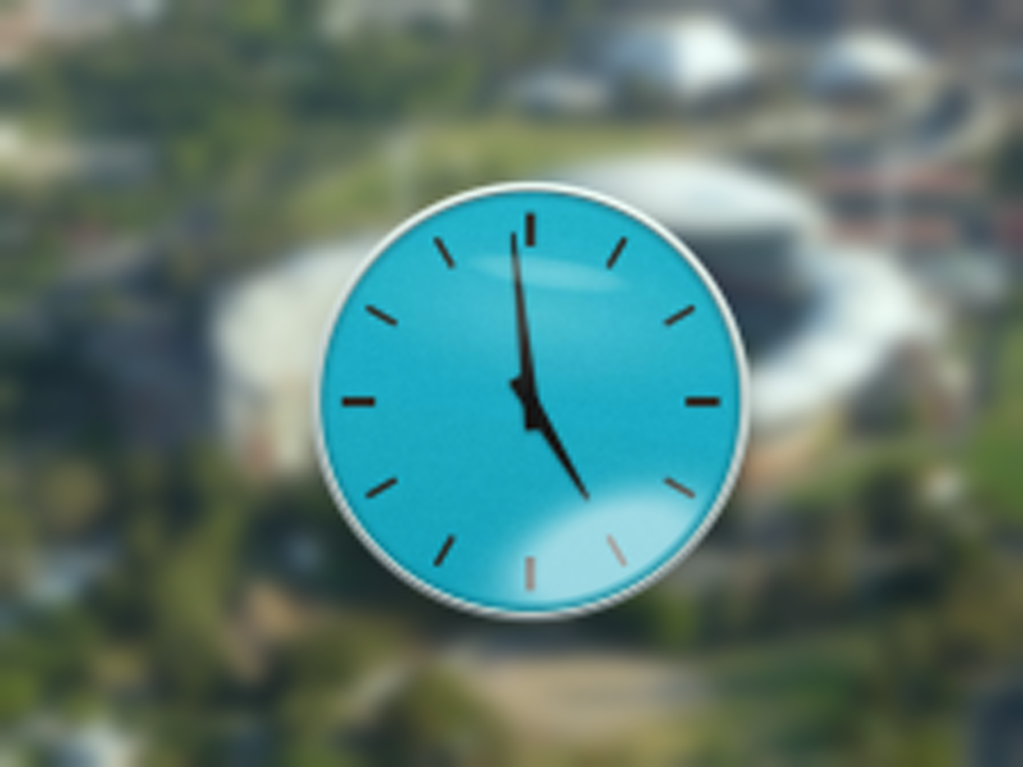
4:59
